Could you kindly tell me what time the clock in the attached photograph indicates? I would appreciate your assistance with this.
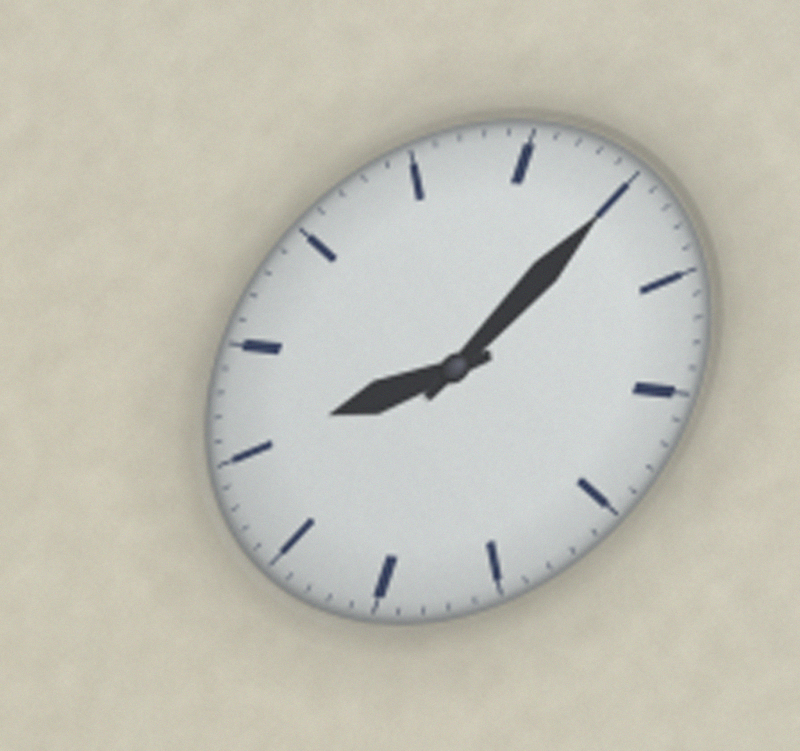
8:05
